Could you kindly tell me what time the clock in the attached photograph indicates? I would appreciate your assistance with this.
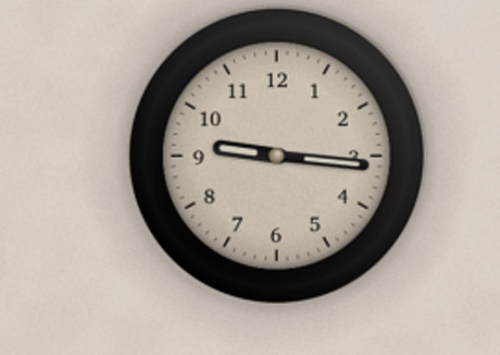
9:16
